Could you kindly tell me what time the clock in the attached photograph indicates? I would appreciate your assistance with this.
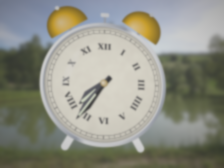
7:36
